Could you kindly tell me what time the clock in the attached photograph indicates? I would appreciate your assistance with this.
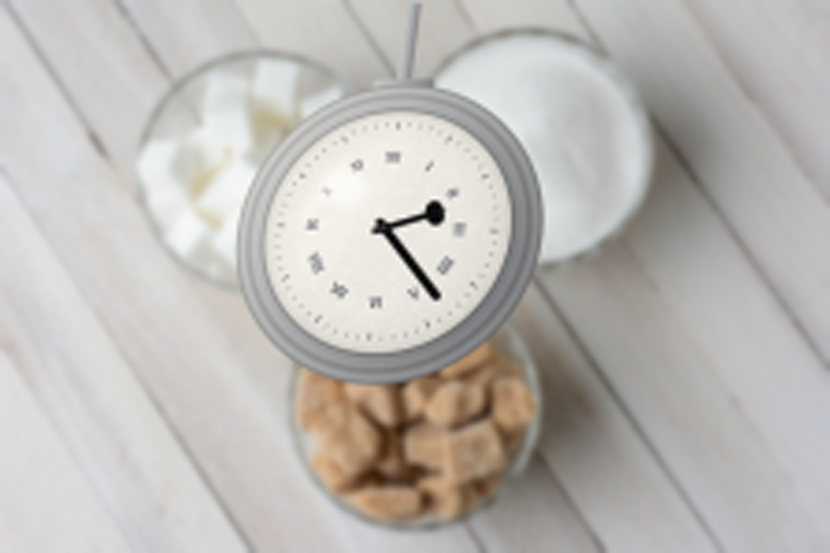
2:23
